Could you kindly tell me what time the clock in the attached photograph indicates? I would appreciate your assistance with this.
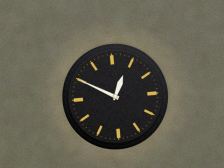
12:50
